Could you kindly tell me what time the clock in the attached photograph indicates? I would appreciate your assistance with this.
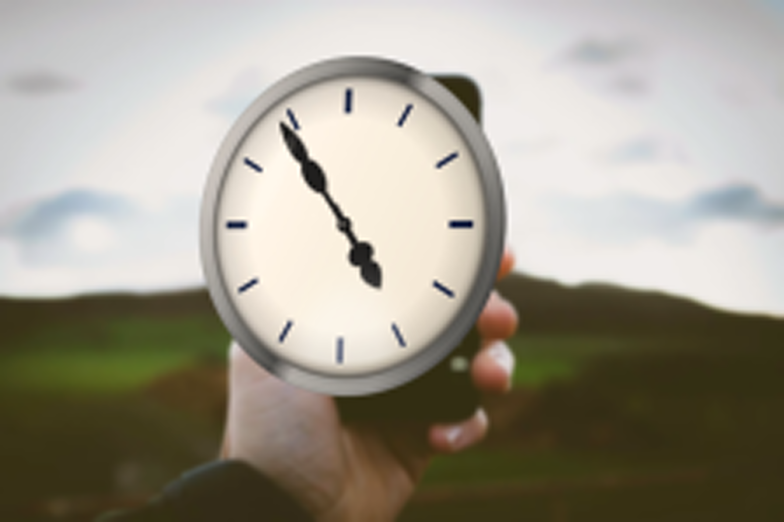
4:54
